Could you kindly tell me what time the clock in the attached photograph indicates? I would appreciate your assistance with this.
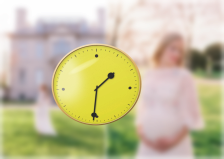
1:31
